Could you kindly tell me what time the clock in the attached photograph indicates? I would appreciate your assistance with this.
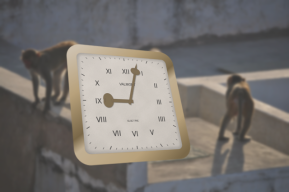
9:03
